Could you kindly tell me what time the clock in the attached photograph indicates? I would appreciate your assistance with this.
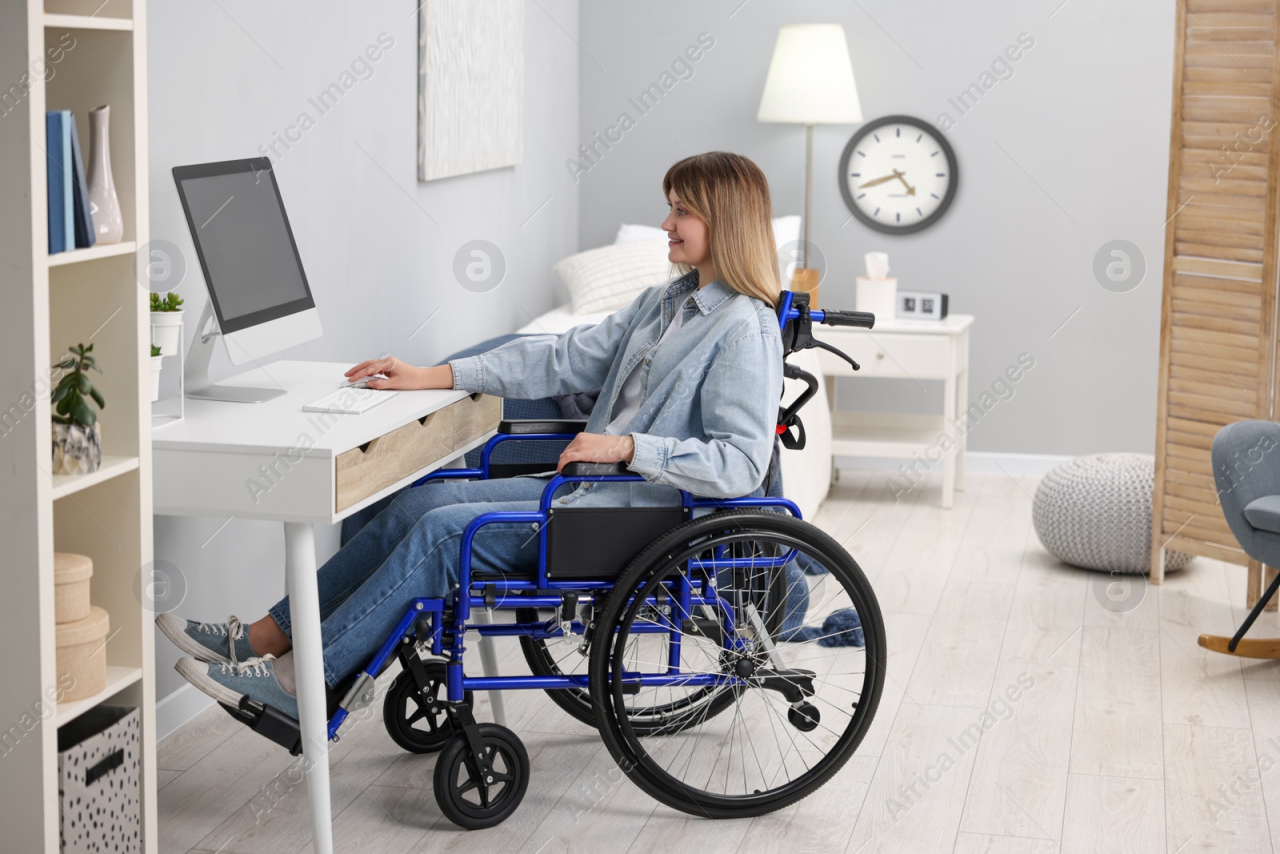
4:42
